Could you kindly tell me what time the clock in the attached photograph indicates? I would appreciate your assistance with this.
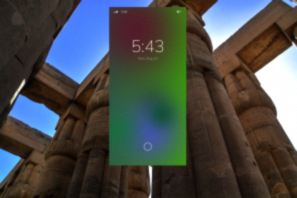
5:43
